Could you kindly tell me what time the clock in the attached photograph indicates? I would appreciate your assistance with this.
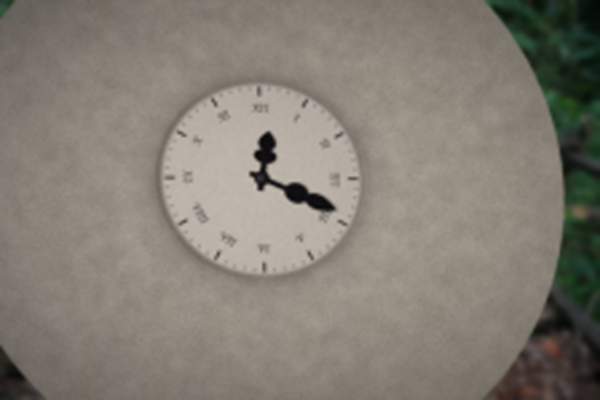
12:19
